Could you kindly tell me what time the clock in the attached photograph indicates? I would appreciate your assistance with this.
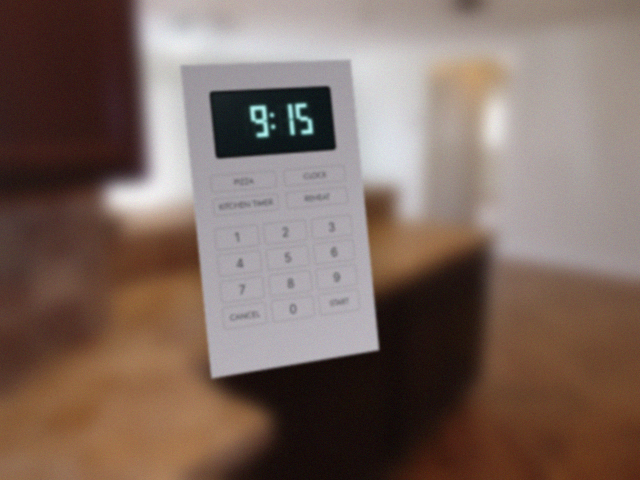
9:15
